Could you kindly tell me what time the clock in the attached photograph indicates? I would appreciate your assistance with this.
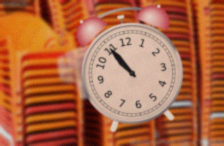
10:55
